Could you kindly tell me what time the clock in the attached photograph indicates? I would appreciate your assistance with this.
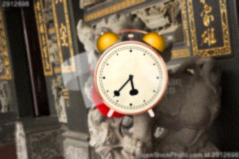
5:37
